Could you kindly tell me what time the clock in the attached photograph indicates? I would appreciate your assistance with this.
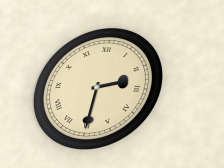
2:30
